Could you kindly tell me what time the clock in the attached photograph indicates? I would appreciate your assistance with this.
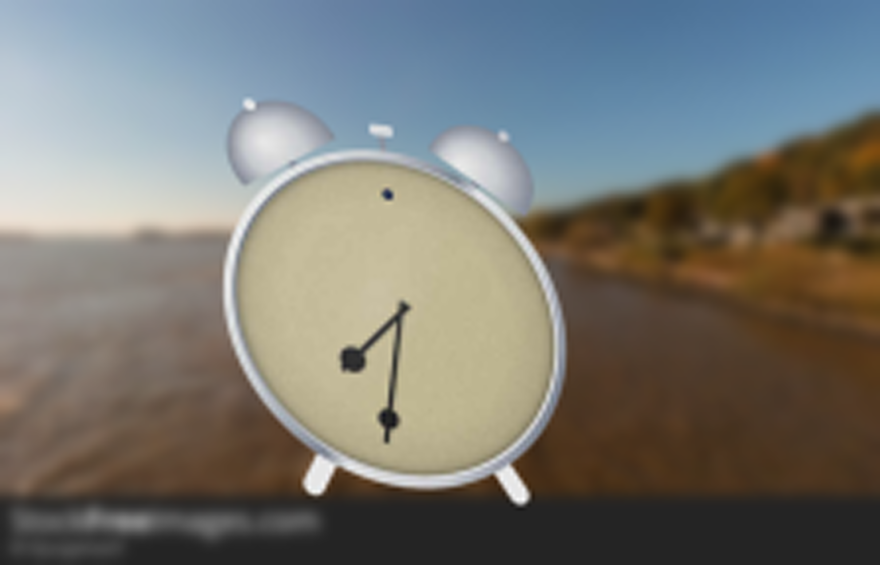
7:32
